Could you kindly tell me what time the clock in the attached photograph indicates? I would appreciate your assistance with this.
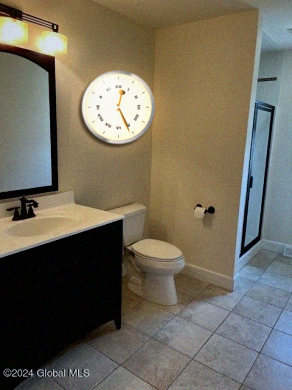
12:26
